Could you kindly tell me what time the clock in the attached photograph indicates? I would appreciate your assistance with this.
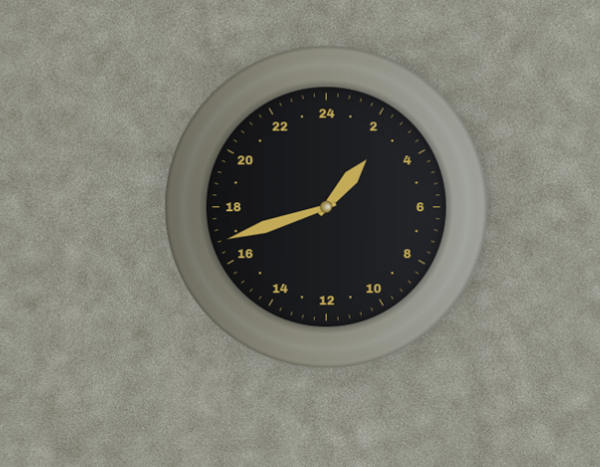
2:42
